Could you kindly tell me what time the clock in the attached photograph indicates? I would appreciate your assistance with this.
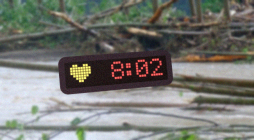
8:02
